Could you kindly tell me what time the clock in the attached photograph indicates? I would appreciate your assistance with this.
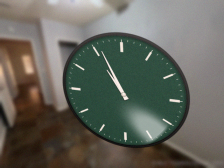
10:56
